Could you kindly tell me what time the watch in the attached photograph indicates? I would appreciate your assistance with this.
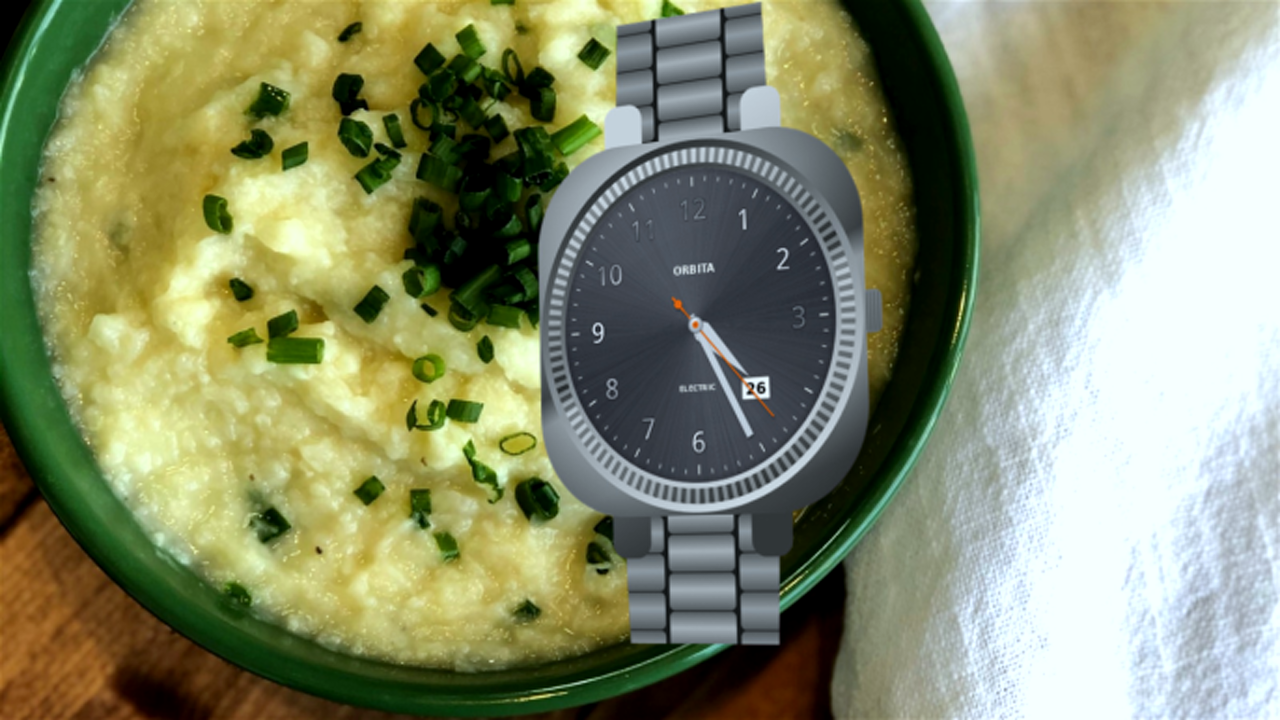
4:25:23
